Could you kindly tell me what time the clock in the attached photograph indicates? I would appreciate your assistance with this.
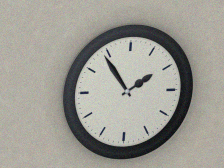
1:54
